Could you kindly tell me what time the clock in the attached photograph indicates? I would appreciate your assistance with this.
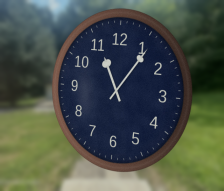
11:06
